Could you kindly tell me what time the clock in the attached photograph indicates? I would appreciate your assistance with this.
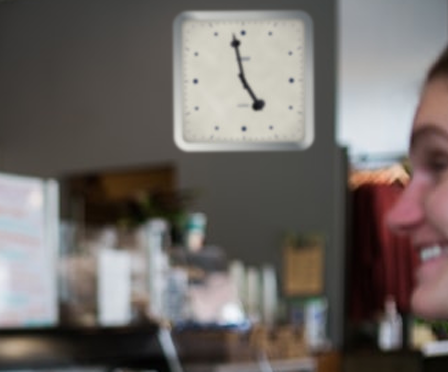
4:58
